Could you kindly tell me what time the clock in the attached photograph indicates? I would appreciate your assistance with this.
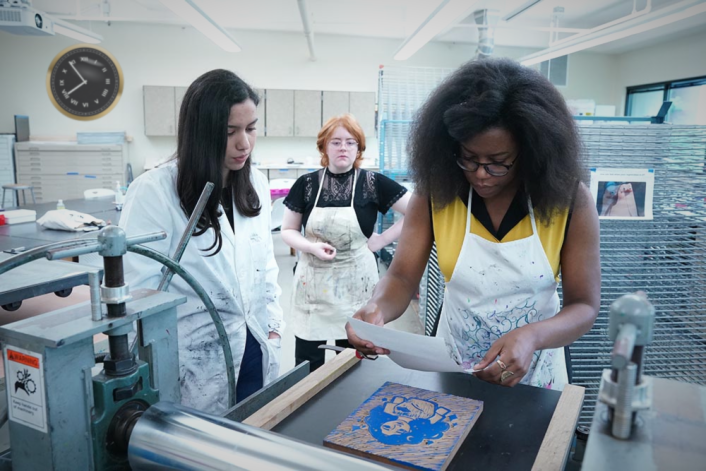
7:54
